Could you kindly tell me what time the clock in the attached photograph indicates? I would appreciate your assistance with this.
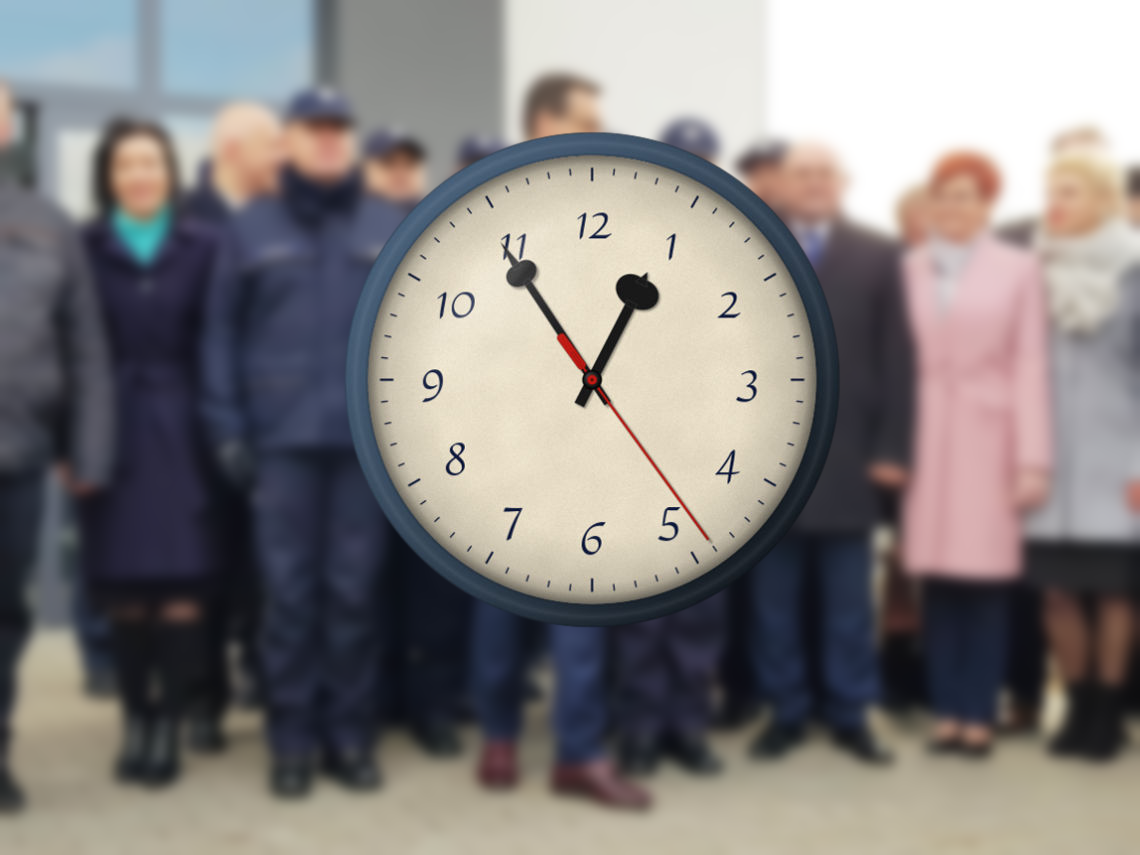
12:54:24
